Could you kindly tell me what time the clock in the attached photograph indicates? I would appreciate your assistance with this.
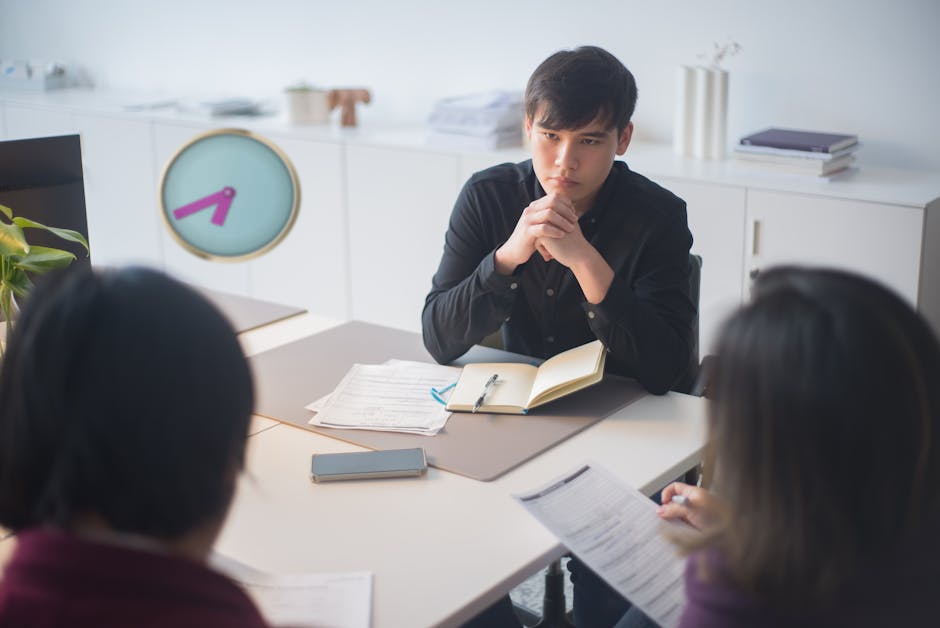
6:41
